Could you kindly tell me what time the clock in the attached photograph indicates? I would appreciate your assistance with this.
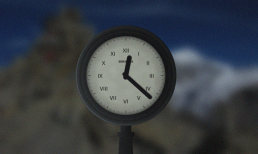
12:22
